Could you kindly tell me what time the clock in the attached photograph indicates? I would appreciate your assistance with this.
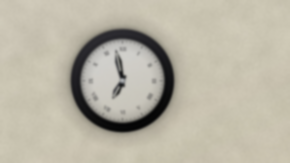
6:58
